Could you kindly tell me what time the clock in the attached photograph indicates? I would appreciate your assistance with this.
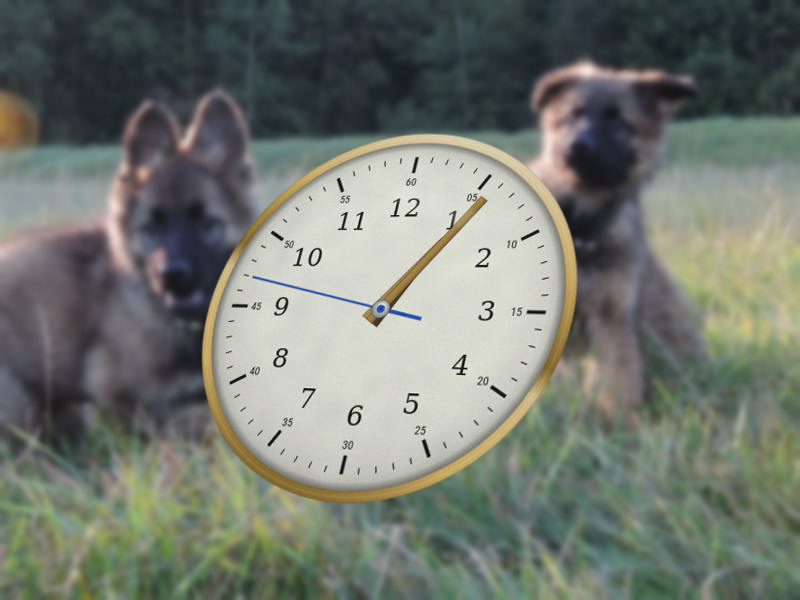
1:05:47
